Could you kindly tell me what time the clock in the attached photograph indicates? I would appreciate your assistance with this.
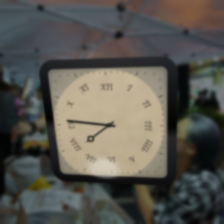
7:46
